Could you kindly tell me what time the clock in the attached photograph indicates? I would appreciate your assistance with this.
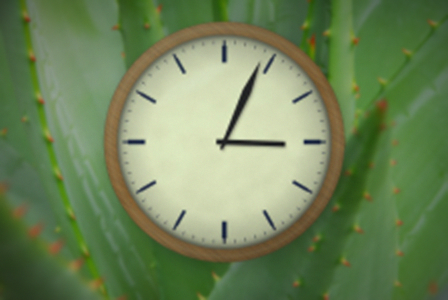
3:04
